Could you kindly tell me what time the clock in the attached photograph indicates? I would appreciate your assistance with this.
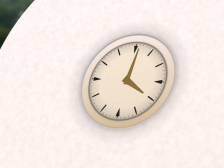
4:01
